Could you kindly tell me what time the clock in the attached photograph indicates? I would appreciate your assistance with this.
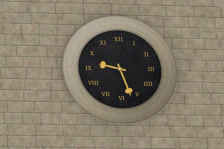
9:27
